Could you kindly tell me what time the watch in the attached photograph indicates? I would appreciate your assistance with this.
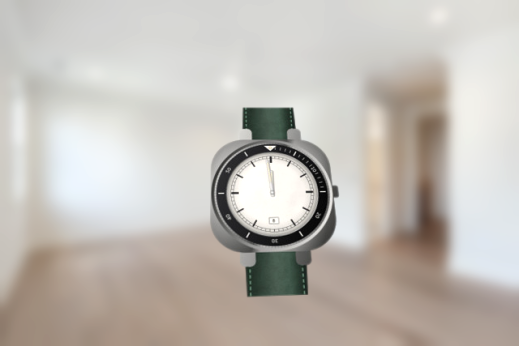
11:59
